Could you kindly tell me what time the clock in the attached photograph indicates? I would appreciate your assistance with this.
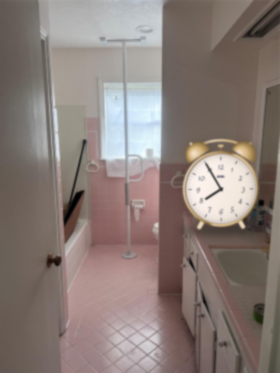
7:55
